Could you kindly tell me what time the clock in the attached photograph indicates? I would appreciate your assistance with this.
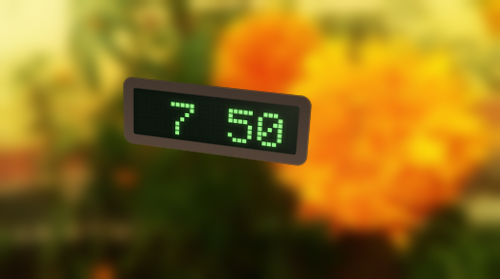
7:50
